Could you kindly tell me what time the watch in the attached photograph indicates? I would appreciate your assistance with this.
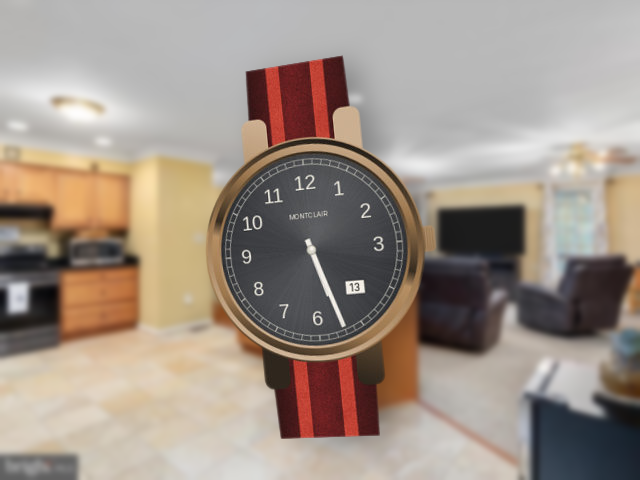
5:27
